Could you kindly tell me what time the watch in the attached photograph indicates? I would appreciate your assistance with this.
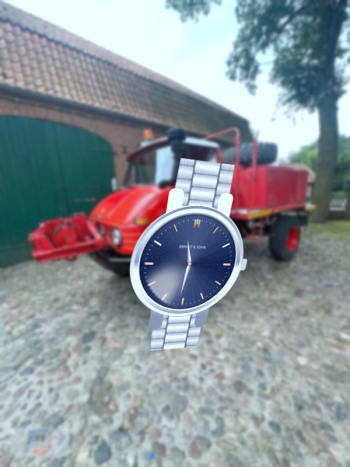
11:31
